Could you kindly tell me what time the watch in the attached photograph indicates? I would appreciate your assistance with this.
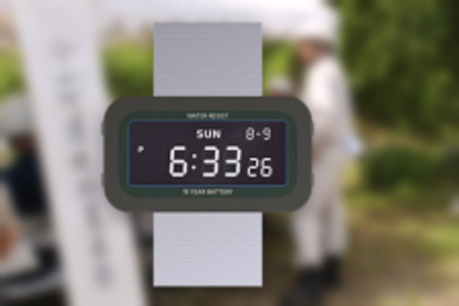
6:33:26
